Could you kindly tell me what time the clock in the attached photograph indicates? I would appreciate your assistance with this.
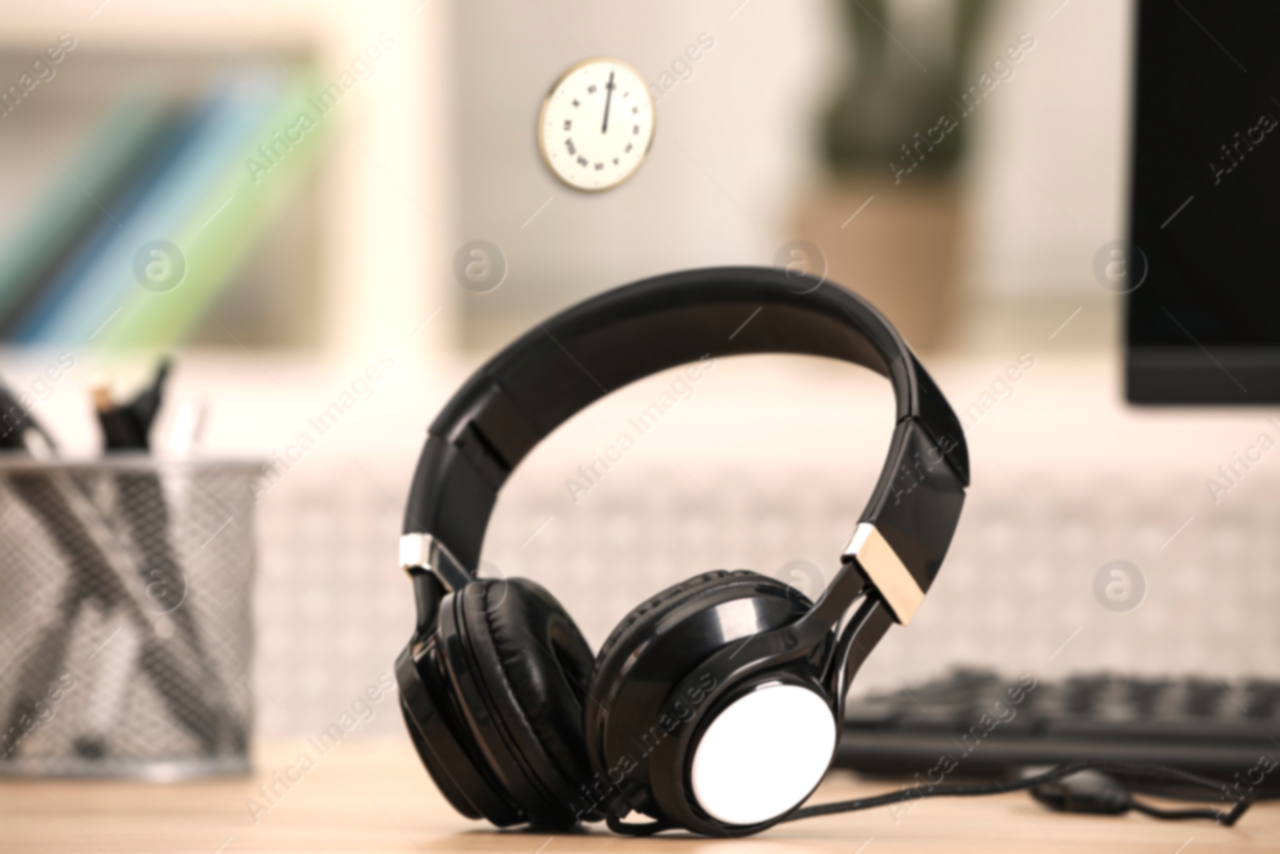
12:00
